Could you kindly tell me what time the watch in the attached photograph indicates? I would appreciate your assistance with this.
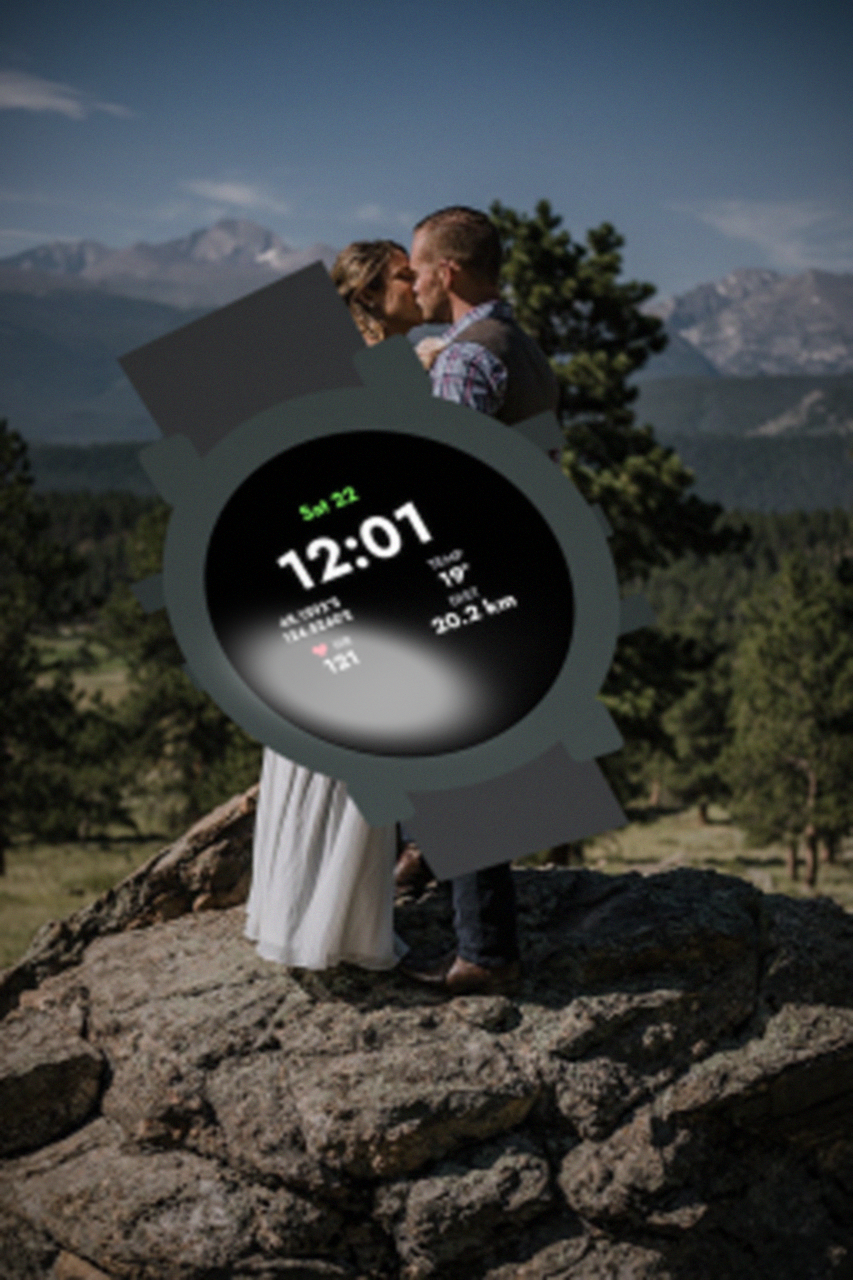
12:01
